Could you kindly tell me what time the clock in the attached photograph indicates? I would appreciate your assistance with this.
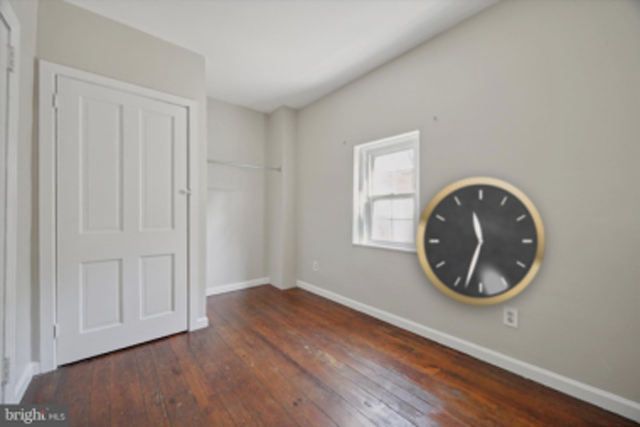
11:33
